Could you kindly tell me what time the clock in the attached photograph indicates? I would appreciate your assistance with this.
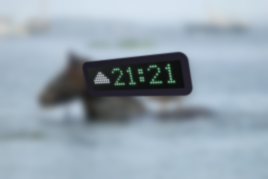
21:21
